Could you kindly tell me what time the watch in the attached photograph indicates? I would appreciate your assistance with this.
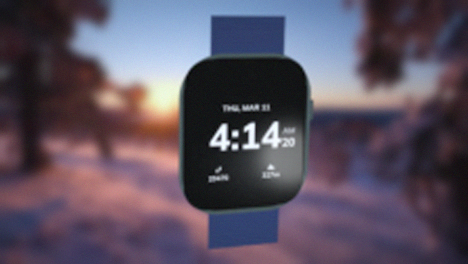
4:14
